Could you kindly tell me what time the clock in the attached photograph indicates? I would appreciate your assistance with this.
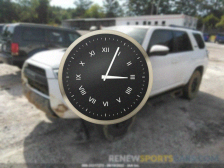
3:04
